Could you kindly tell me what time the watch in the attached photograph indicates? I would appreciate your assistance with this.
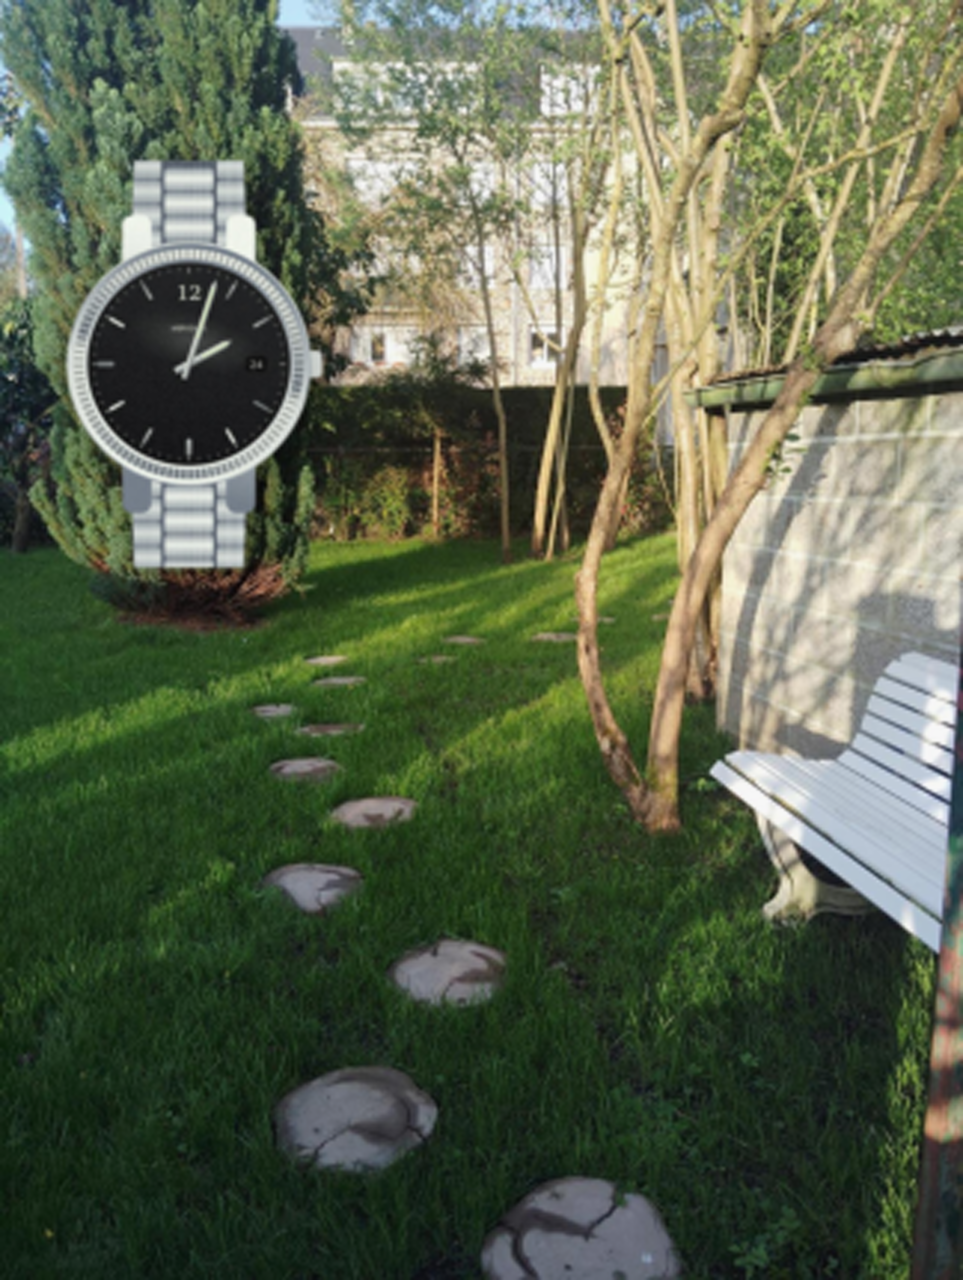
2:03
